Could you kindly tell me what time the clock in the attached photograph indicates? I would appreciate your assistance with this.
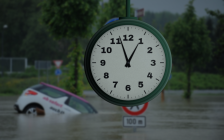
12:57
